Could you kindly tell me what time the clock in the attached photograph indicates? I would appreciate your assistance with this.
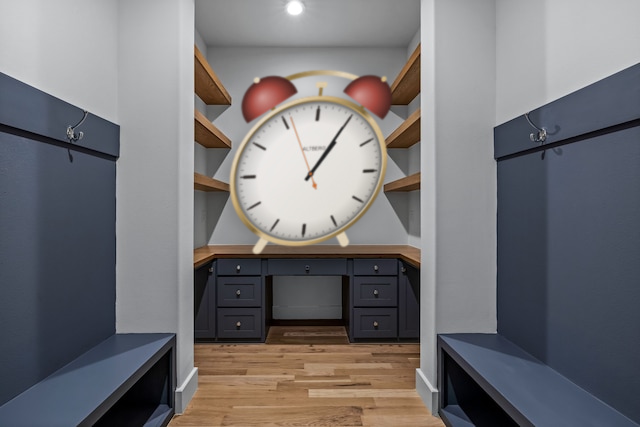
1:04:56
